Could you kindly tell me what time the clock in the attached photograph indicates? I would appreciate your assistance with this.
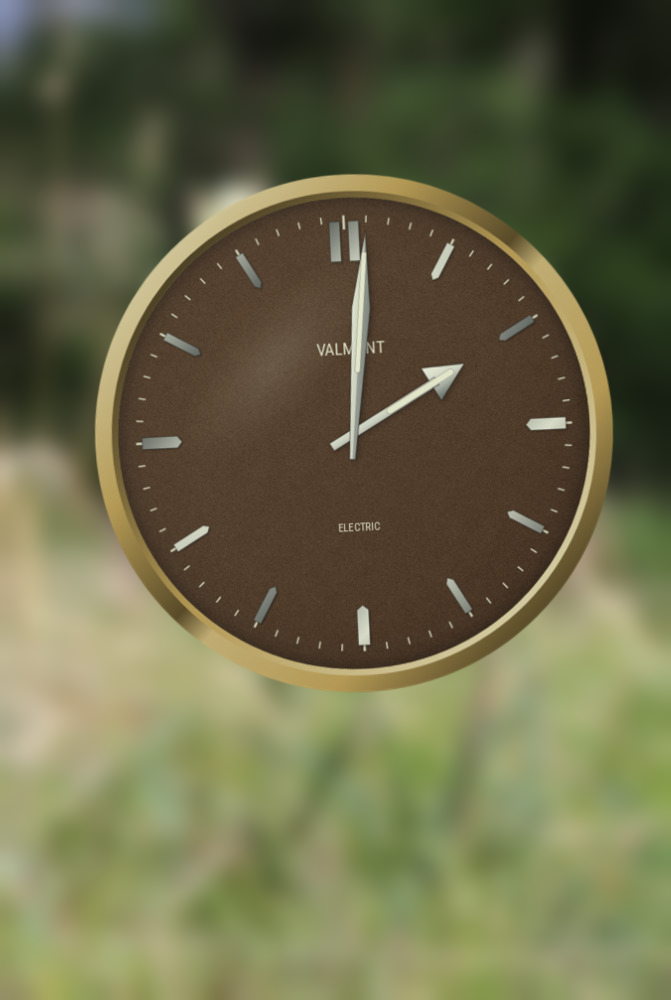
2:01
